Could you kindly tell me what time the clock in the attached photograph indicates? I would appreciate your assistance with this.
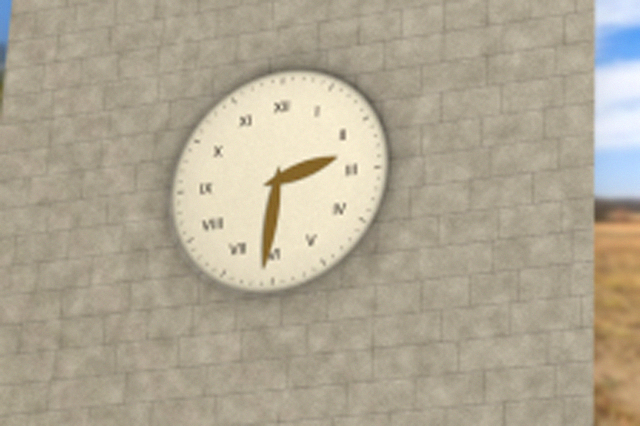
2:31
